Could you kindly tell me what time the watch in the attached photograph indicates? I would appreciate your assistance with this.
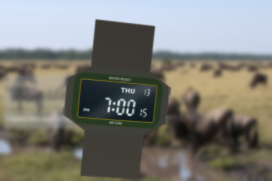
7:00
